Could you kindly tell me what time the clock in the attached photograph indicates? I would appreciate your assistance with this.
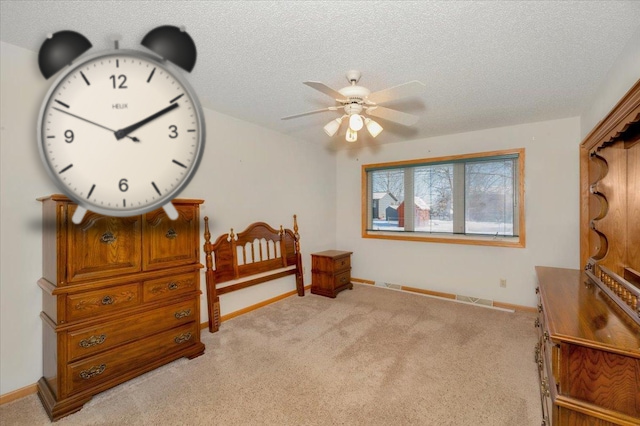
2:10:49
